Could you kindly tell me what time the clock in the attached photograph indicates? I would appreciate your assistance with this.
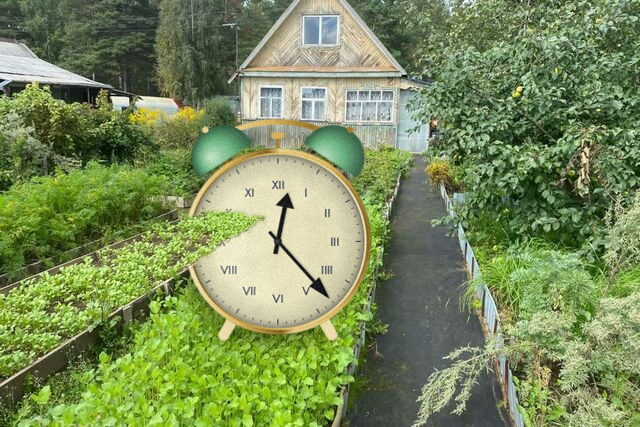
12:23
